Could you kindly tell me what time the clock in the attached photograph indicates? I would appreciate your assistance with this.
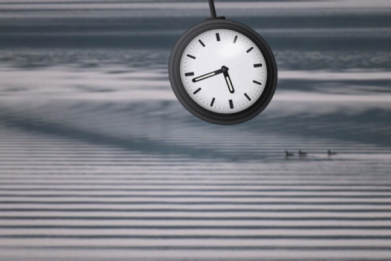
5:43
